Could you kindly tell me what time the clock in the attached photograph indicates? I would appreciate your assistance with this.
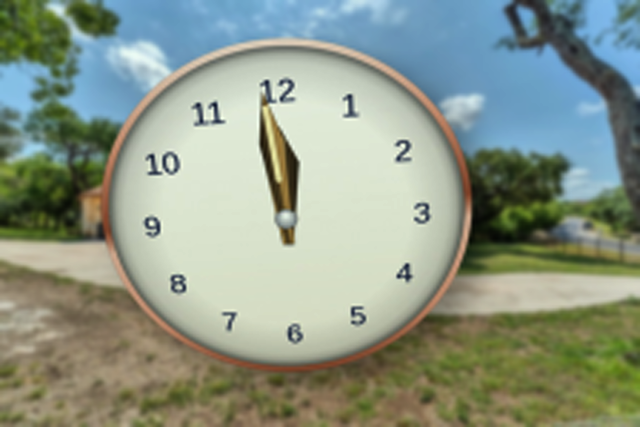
11:59
